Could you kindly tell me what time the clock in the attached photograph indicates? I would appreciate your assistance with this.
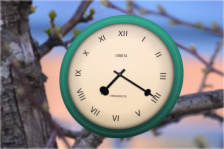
7:20
